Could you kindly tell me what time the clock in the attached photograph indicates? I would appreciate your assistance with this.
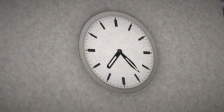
7:23
